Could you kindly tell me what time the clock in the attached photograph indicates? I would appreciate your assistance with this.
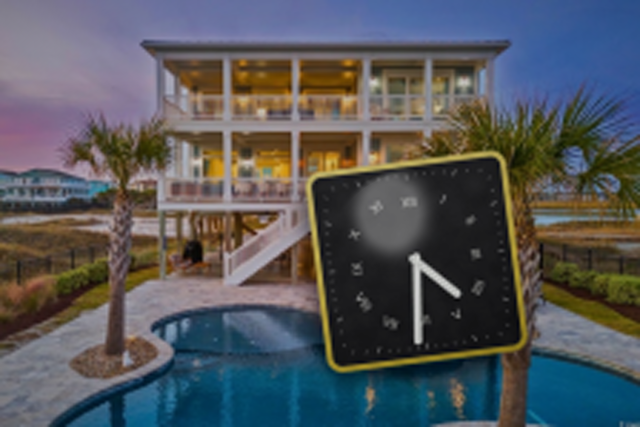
4:31
